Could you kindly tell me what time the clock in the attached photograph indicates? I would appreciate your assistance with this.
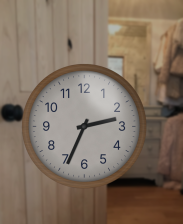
2:34
